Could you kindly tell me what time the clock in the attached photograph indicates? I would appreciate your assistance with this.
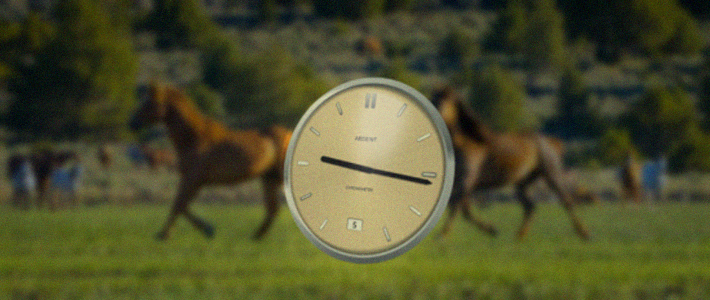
9:16
